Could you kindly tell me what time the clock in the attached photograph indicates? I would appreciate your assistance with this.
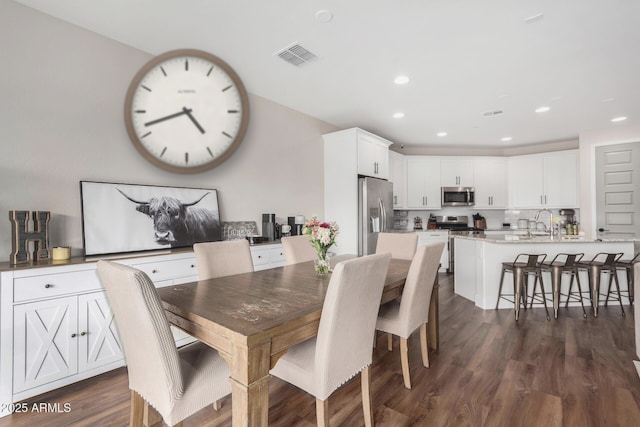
4:42
